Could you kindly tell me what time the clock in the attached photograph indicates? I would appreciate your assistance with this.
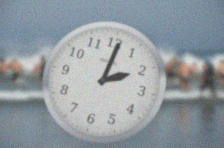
2:01
